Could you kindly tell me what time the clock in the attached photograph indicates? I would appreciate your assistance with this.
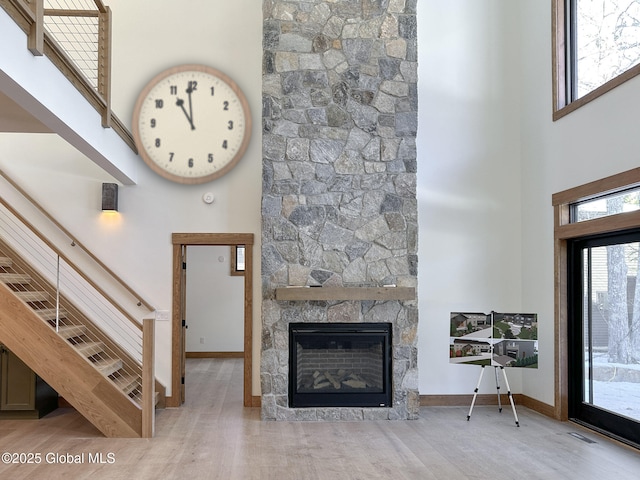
10:59
